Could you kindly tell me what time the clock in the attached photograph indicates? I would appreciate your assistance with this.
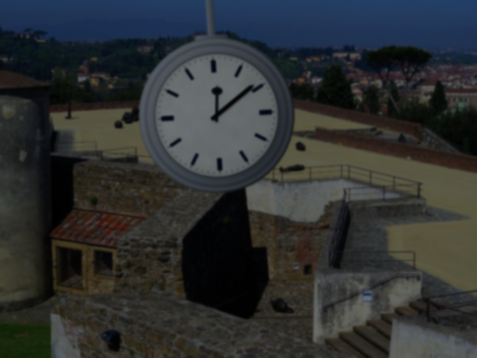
12:09
